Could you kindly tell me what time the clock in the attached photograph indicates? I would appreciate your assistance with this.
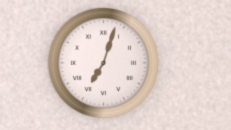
7:03
